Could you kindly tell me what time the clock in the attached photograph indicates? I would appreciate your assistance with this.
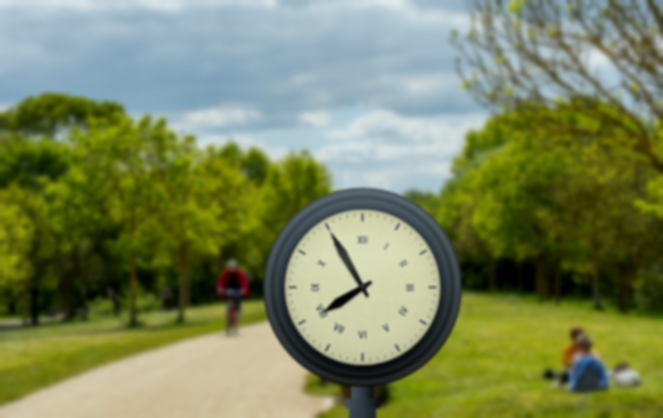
7:55
